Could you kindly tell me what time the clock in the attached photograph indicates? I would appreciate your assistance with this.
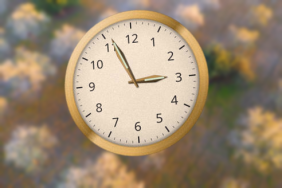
2:56
